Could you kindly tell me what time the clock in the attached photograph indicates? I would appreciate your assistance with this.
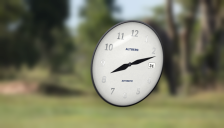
8:12
